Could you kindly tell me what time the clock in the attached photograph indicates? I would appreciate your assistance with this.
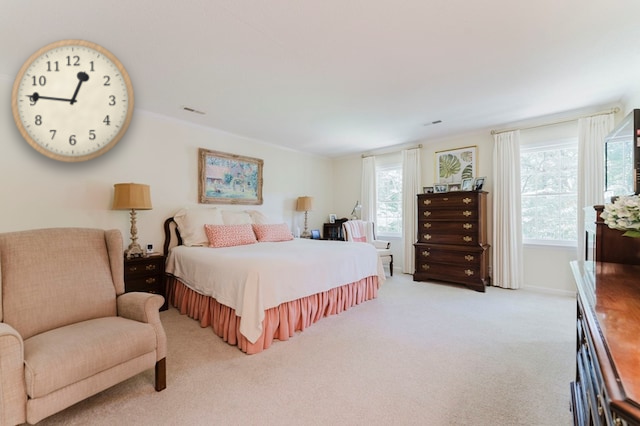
12:46
